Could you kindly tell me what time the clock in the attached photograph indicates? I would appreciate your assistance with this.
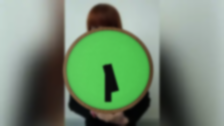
5:30
